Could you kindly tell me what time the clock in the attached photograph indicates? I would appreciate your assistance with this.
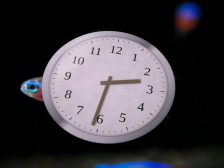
2:31
